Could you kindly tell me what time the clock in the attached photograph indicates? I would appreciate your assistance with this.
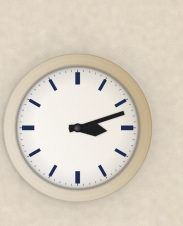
3:12
